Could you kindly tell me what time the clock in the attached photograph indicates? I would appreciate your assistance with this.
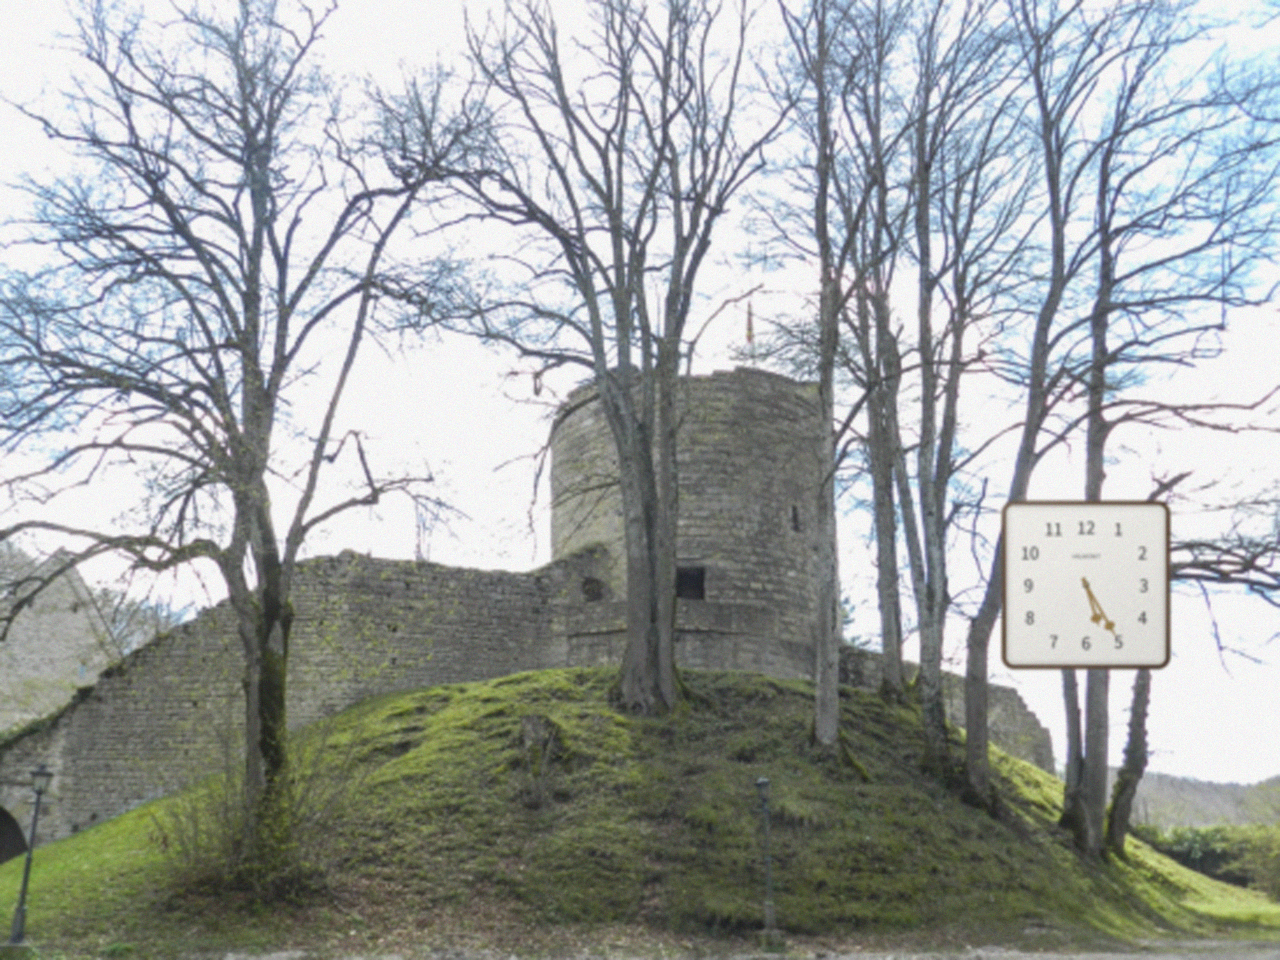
5:25
